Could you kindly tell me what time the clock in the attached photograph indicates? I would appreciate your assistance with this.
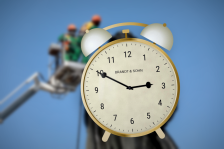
2:50
